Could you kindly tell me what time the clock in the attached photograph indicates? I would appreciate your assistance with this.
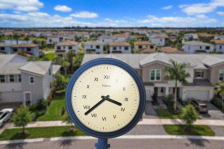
3:38
